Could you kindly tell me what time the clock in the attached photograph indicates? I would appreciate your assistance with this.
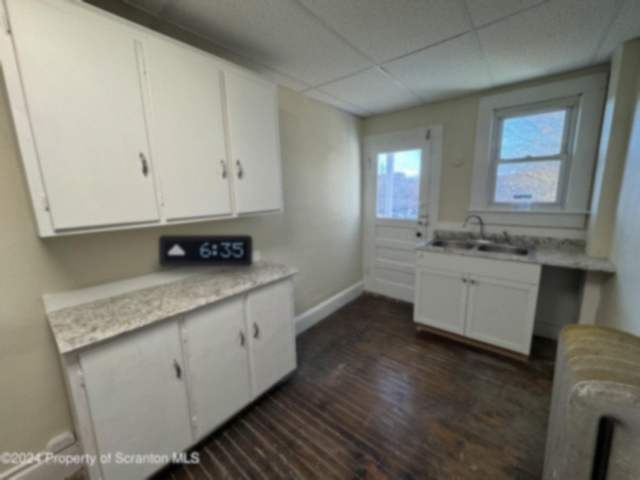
6:35
